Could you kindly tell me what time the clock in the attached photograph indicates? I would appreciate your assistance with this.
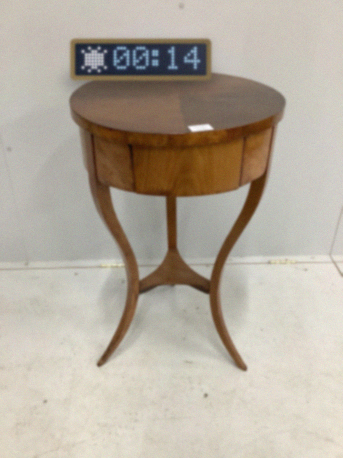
0:14
